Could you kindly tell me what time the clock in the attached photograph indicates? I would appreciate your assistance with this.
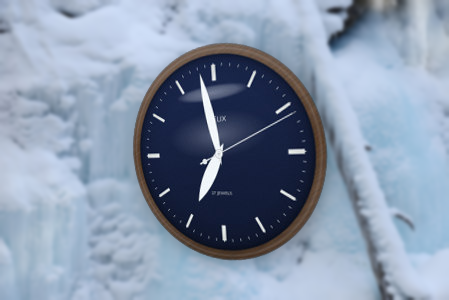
6:58:11
